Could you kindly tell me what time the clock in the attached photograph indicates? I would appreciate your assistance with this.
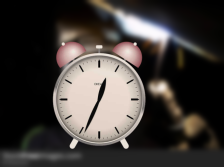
12:34
